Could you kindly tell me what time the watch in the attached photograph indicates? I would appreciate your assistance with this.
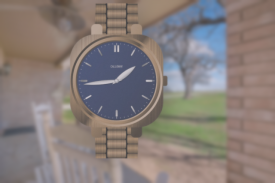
1:44
